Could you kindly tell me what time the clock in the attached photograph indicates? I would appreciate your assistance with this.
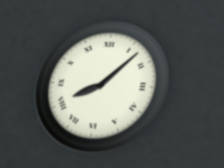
8:07
